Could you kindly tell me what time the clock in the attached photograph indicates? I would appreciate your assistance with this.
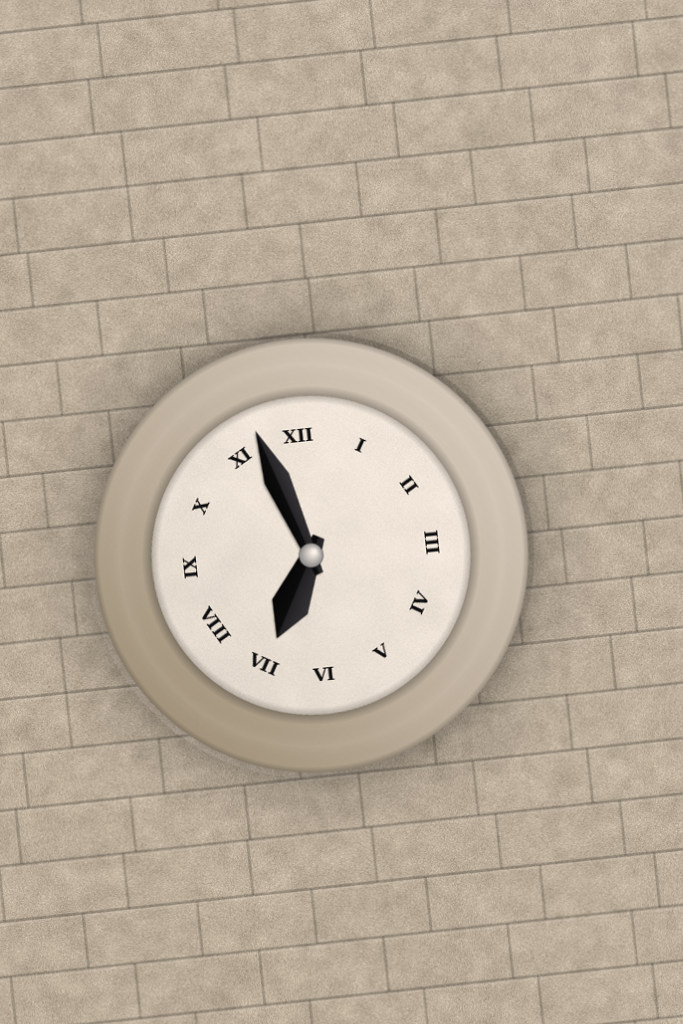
6:57
